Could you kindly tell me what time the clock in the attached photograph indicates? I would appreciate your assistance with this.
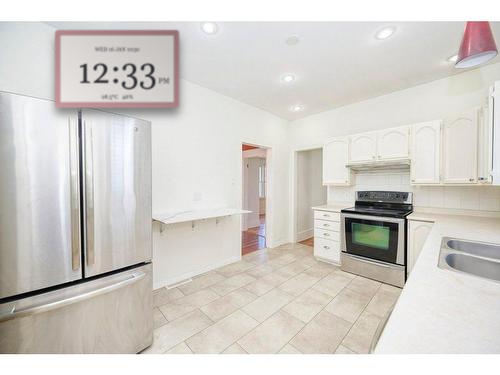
12:33
